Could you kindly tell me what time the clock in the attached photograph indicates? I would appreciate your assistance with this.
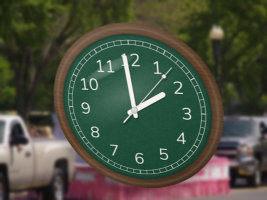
1:59:07
